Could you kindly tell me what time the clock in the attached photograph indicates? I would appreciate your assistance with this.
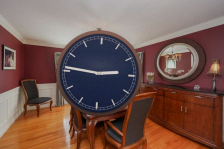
2:46
